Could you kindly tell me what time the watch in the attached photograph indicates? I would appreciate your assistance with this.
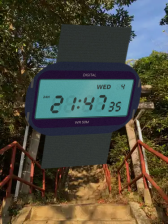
21:47:35
